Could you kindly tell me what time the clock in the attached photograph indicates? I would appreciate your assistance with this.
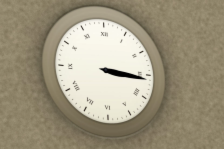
3:16
